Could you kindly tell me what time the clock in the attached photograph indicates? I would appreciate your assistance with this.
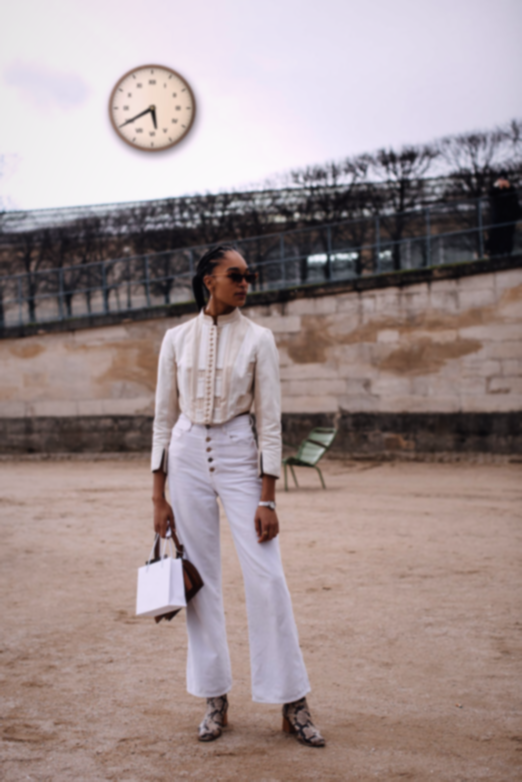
5:40
